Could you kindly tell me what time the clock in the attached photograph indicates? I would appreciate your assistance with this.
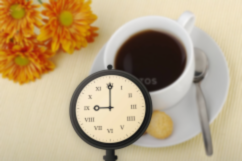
9:00
